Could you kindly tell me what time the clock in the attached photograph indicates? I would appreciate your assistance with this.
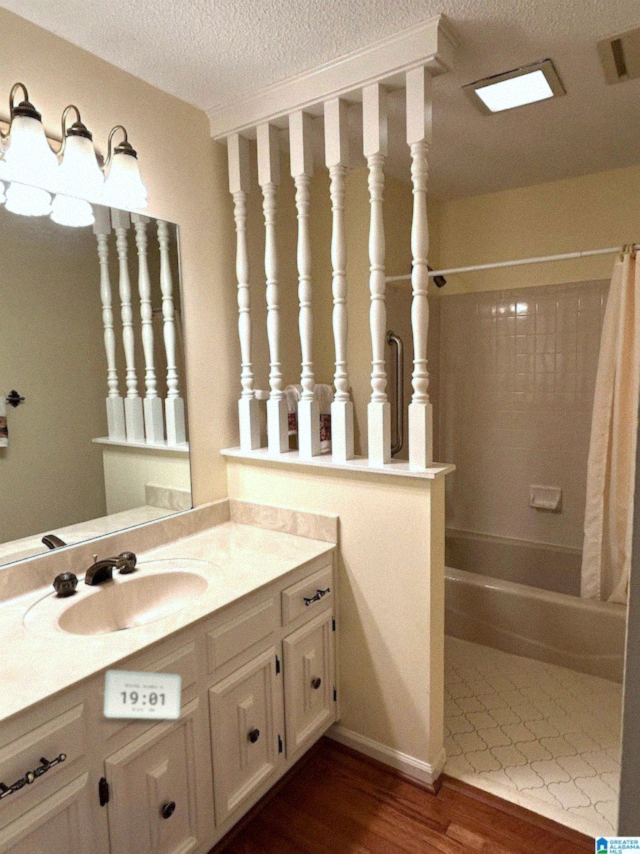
19:01
